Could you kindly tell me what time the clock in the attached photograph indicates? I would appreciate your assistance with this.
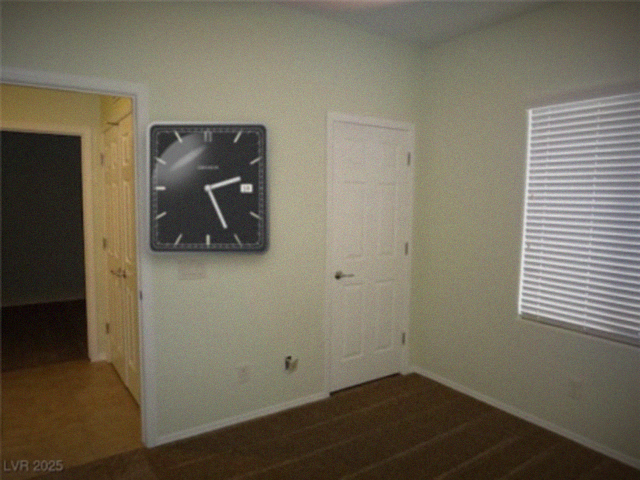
2:26
